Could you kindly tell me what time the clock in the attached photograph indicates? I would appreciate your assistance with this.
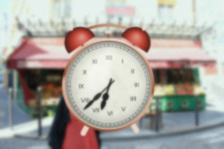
6:38
